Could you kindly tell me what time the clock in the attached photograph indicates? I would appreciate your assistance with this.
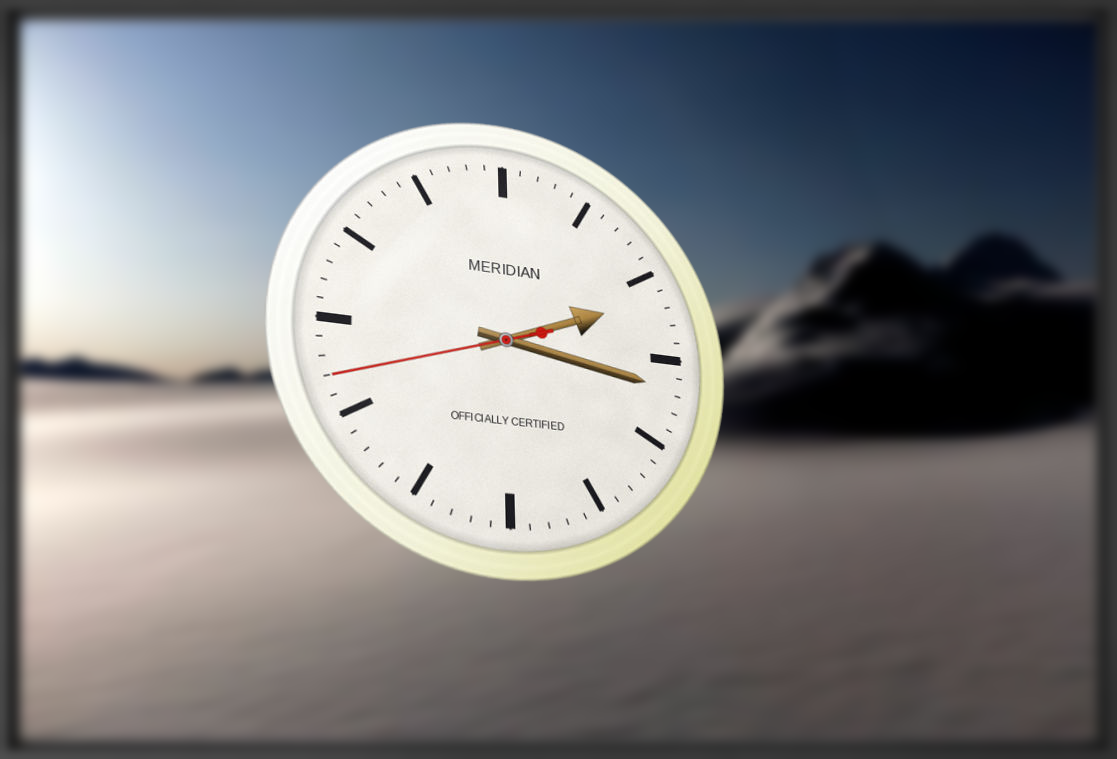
2:16:42
